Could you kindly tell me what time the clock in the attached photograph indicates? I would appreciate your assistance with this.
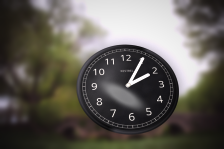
2:05
